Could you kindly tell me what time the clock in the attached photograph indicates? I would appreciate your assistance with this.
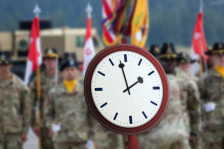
1:58
